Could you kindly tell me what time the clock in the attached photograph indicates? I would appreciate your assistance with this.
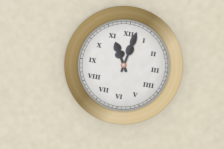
11:02
